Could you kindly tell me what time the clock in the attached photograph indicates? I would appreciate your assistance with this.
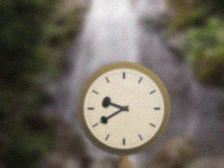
9:40
